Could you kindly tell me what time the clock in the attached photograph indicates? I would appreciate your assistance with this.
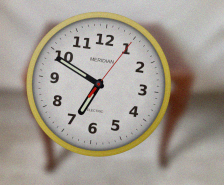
6:49:05
